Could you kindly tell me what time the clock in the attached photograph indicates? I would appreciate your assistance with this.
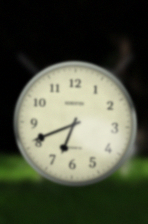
6:41
